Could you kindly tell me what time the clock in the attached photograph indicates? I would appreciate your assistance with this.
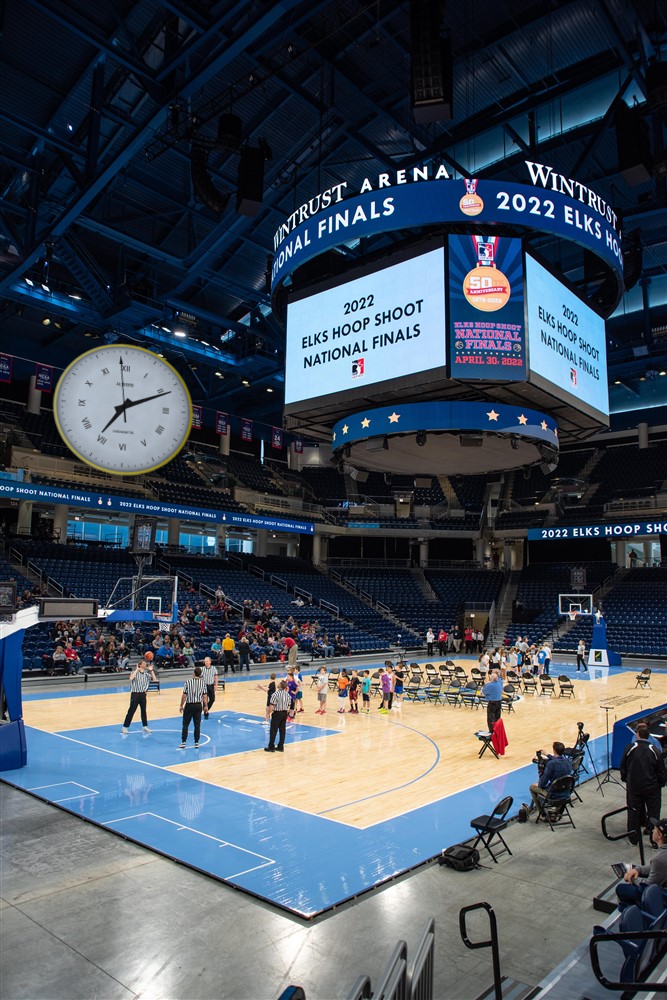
7:10:59
